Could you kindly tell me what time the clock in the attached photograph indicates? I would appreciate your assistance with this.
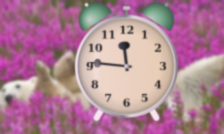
11:46
